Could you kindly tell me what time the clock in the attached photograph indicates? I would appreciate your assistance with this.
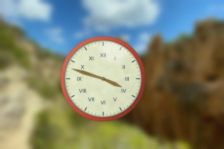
3:48
